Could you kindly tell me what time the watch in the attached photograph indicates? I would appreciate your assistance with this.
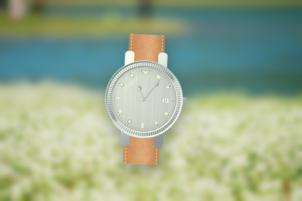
11:06
